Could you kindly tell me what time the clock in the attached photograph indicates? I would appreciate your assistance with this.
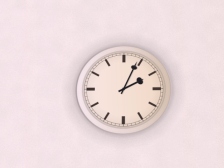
2:04
